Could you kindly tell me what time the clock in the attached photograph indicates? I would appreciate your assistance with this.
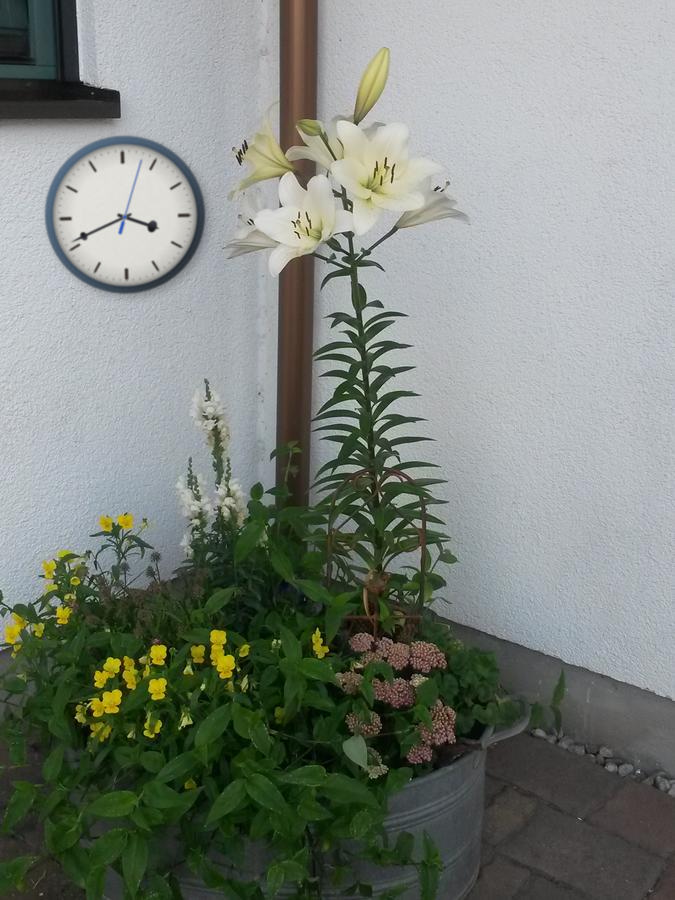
3:41:03
